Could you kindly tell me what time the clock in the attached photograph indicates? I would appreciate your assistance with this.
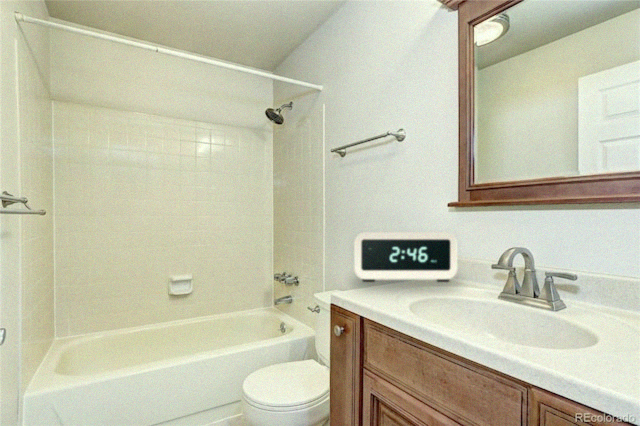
2:46
